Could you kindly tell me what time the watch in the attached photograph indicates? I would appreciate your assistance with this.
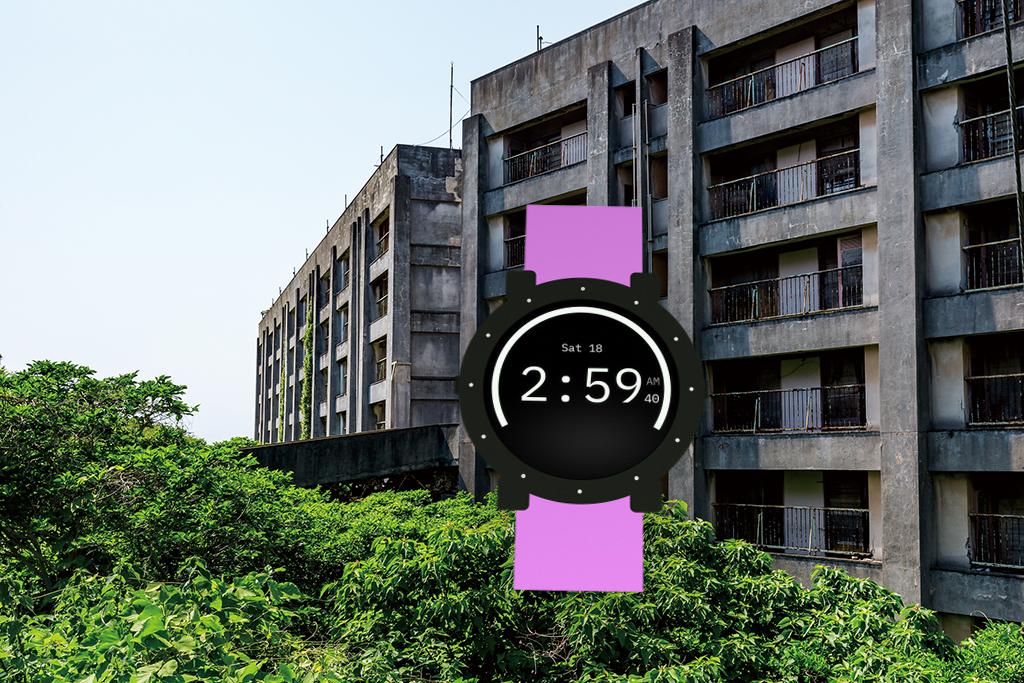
2:59:40
